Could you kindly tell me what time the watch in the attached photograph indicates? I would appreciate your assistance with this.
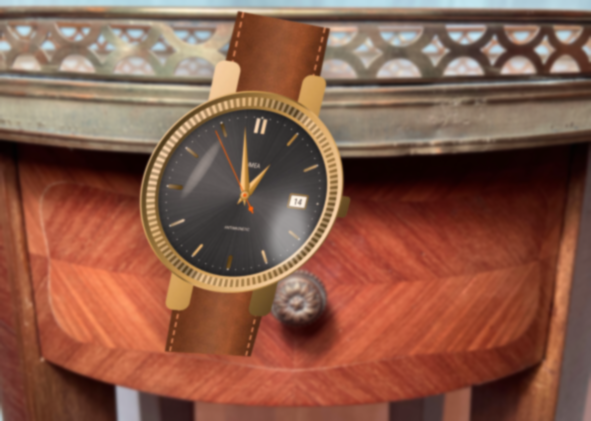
12:57:54
